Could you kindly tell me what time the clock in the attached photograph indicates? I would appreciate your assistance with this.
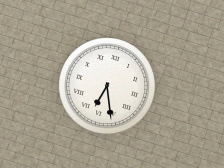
6:26
